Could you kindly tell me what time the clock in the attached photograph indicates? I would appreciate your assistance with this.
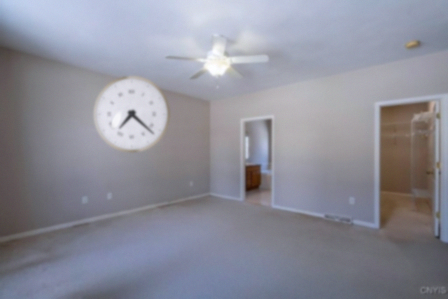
7:22
